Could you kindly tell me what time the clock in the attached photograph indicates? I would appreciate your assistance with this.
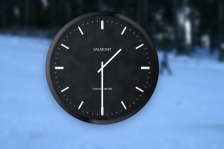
1:30
